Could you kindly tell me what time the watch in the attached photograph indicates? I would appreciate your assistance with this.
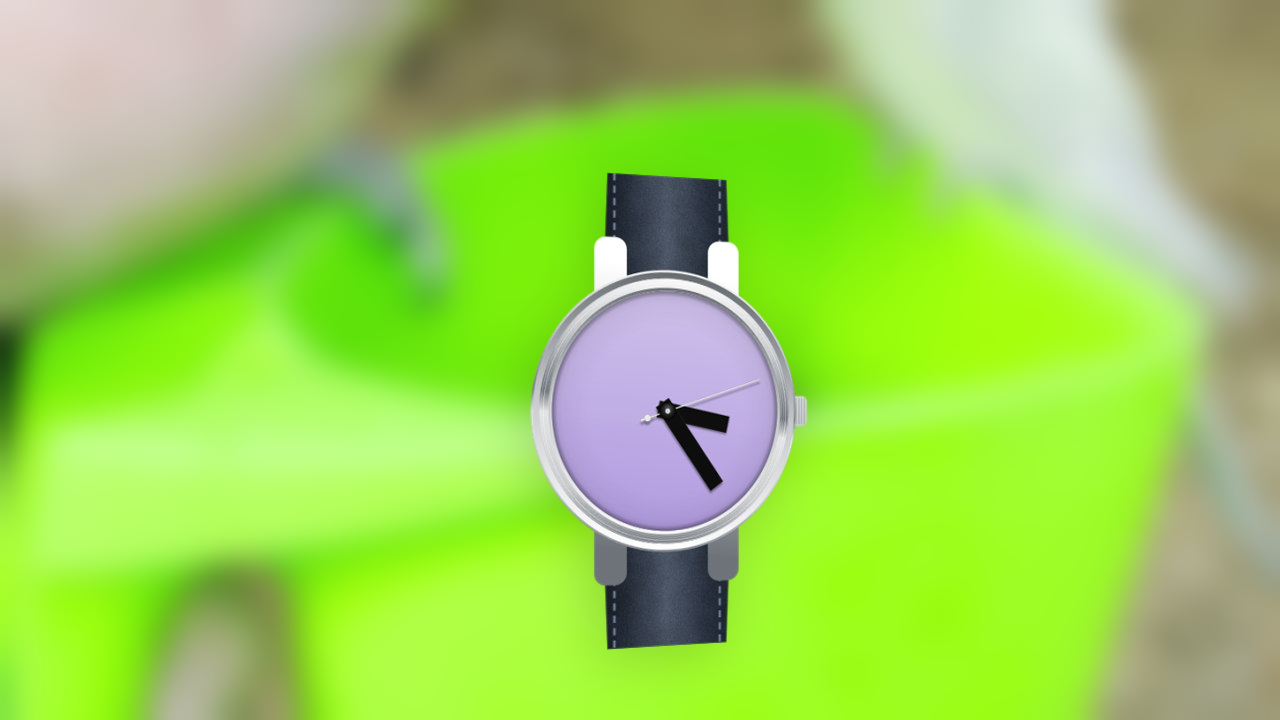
3:24:12
